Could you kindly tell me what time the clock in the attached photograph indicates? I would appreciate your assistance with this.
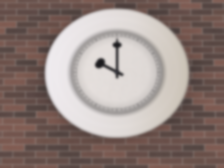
10:00
